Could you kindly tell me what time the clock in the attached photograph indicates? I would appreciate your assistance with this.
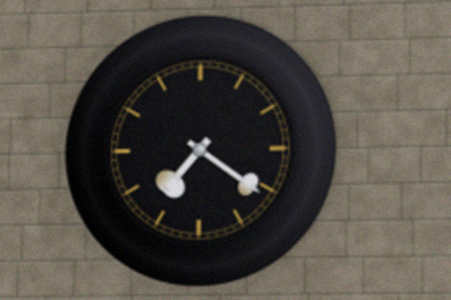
7:21
